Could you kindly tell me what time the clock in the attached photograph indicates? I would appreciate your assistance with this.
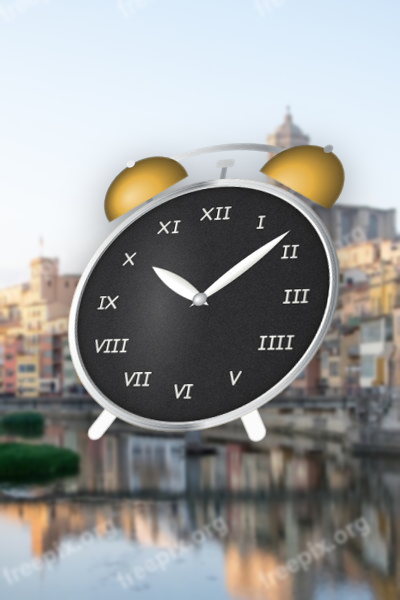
10:08
